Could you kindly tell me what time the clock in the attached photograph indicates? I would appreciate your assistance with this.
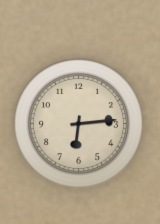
6:14
